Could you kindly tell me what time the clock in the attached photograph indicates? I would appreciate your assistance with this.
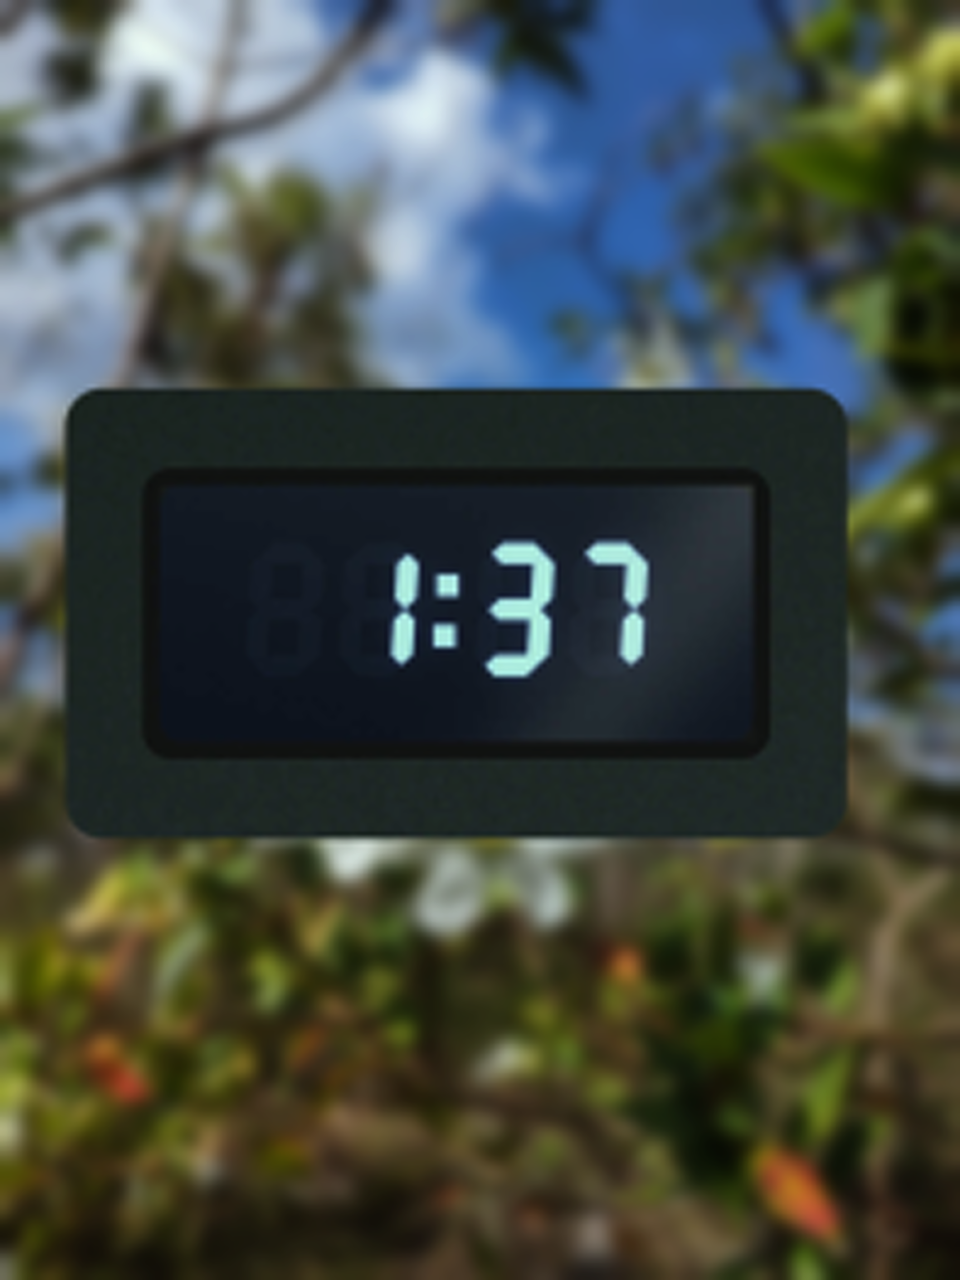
1:37
